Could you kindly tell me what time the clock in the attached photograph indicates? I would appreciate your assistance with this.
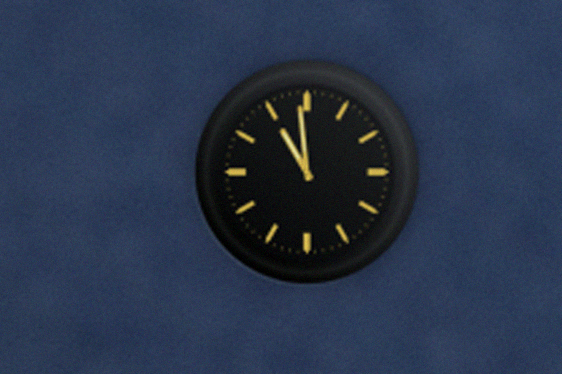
10:59
